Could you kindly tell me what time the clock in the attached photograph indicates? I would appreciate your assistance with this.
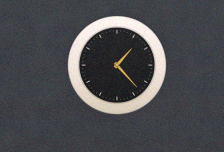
1:23
